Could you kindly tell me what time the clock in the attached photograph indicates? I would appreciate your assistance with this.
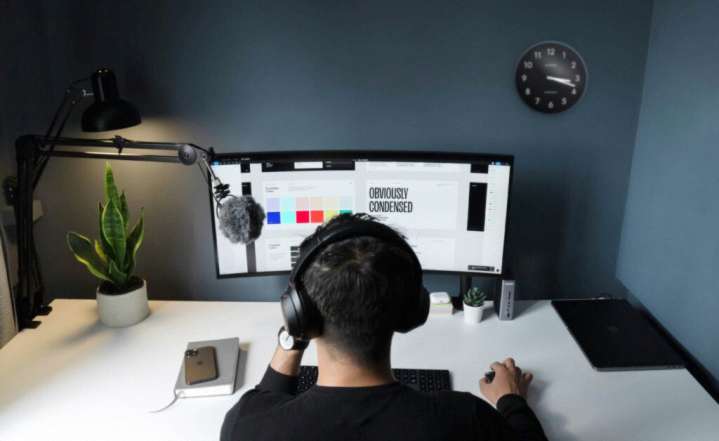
3:18
